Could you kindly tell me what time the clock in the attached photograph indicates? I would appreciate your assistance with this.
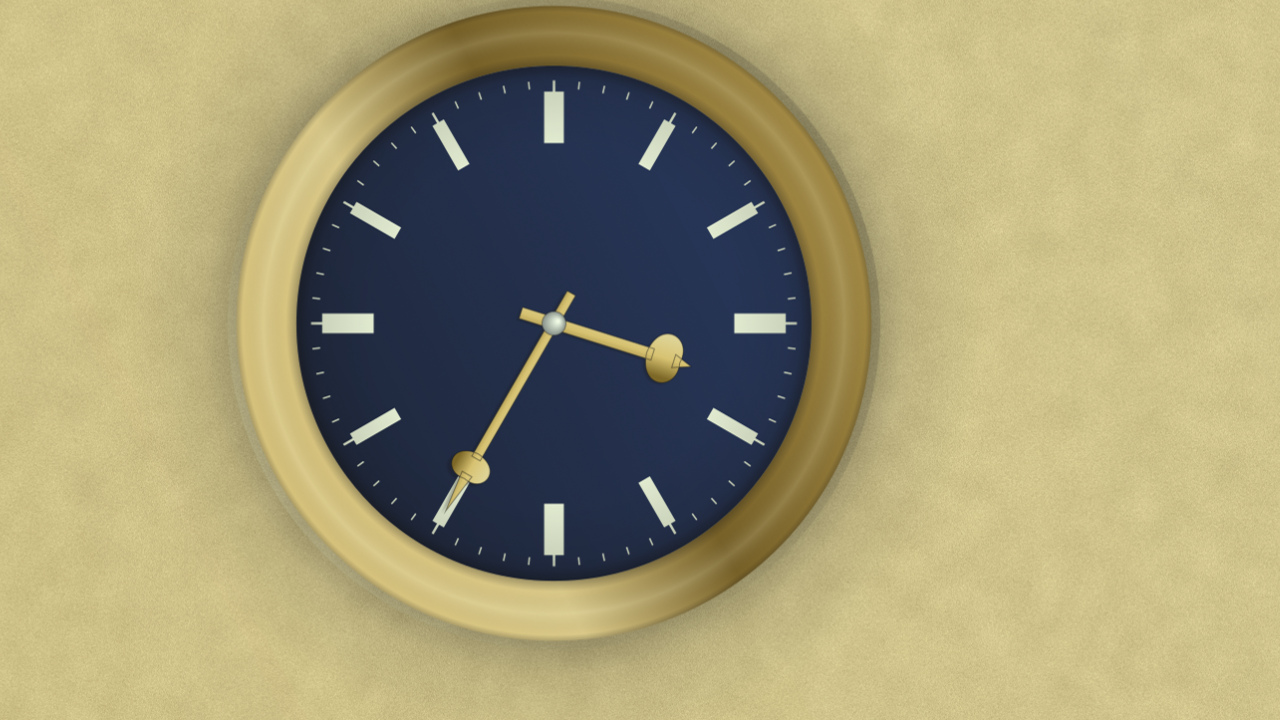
3:35
